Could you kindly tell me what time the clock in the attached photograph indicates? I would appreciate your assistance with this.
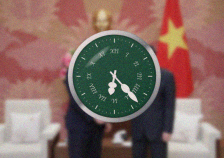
6:23
